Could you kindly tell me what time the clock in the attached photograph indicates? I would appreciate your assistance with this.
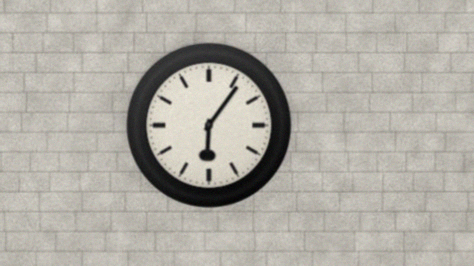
6:06
